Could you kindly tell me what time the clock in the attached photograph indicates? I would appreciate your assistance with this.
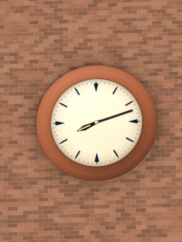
8:12
